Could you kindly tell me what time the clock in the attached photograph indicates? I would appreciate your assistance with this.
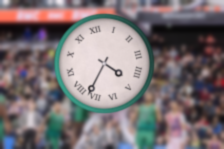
4:37
